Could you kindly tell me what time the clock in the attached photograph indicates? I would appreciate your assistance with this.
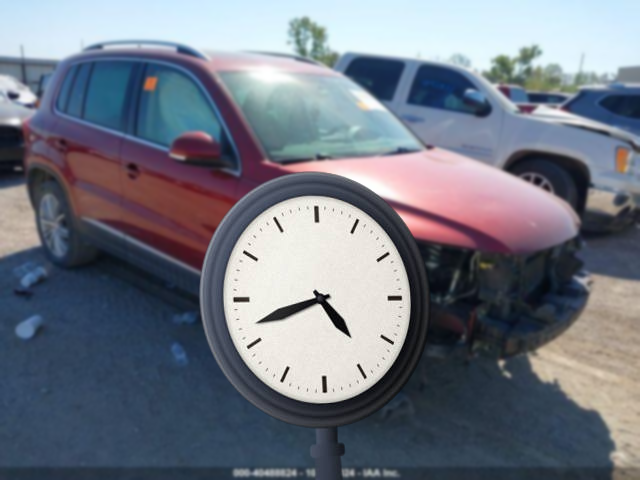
4:42
